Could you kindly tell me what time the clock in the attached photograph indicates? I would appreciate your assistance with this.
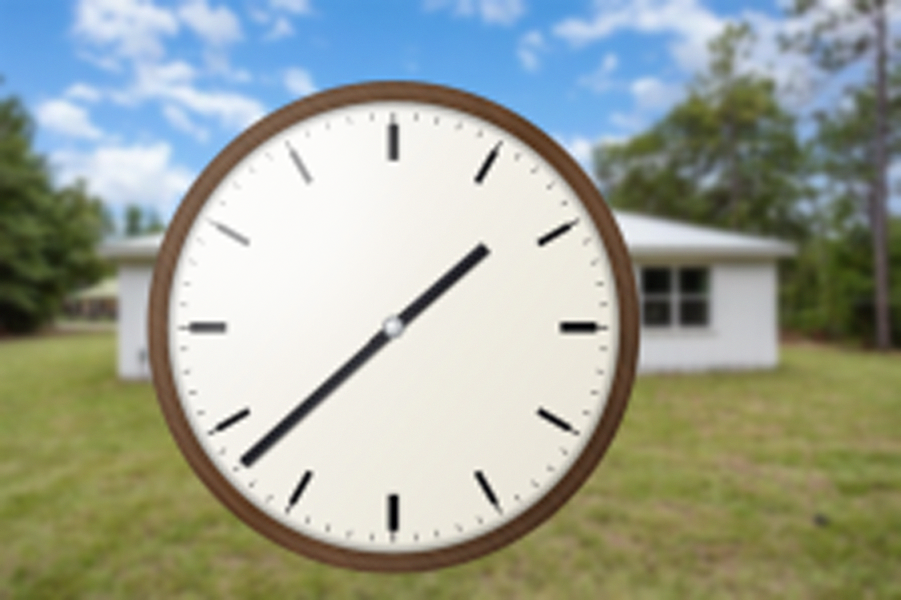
1:38
